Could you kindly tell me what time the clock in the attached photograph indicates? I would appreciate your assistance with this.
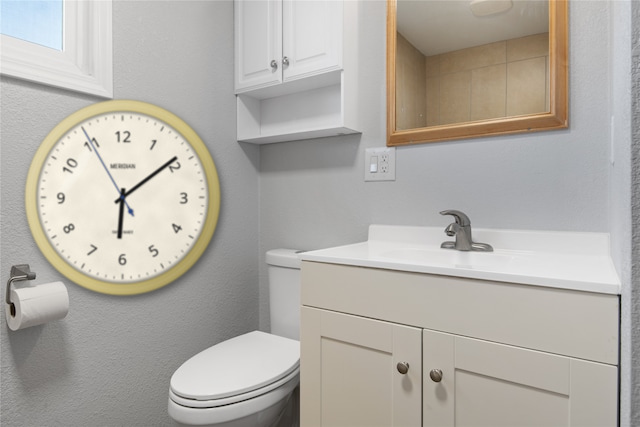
6:08:55
